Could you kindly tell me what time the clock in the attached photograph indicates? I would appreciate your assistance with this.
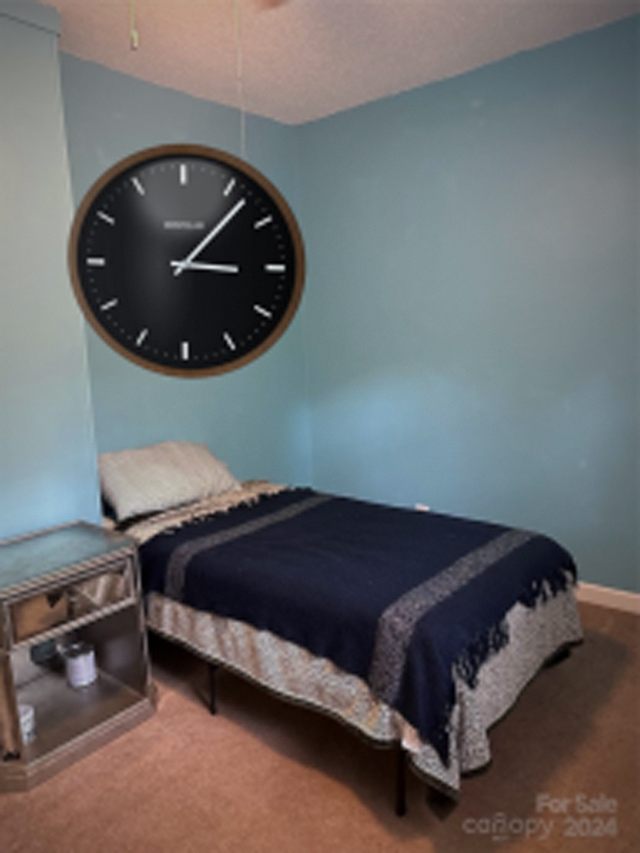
3:07
